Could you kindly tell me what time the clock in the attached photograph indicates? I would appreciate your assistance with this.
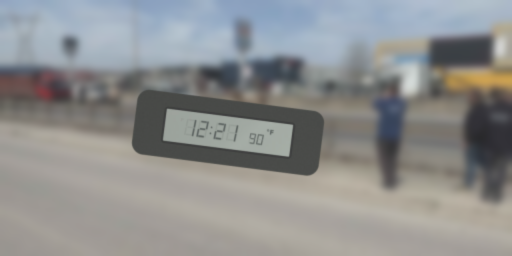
12:21
